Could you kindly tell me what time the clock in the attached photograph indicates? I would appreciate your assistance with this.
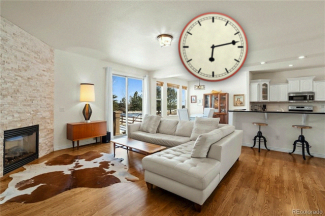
6:13
